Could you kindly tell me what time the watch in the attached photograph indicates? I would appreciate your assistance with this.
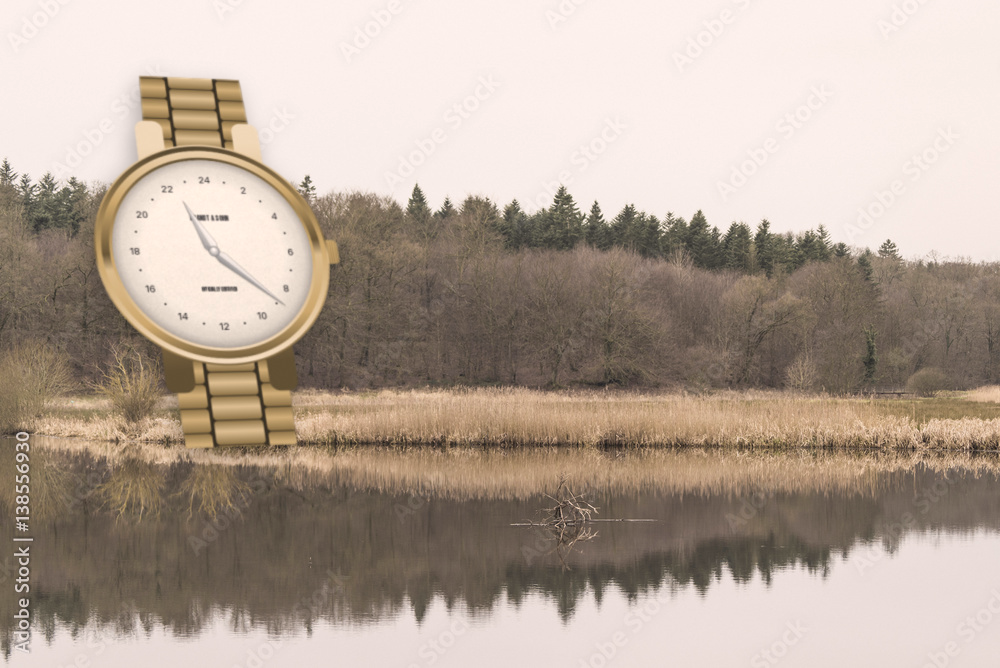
22:22
